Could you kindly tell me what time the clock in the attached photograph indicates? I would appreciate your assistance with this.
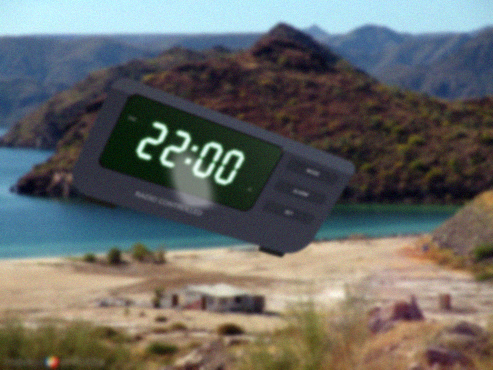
22:00
